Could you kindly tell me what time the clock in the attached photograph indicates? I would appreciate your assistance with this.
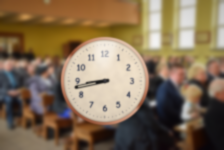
8:43
